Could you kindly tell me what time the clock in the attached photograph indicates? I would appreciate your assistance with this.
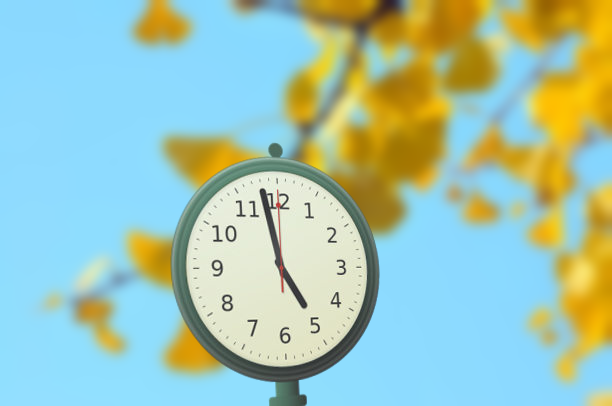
4:58:00
